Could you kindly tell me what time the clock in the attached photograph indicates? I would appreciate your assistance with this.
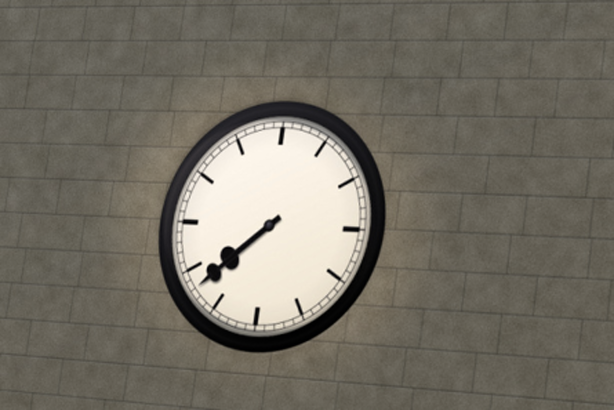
7:38
